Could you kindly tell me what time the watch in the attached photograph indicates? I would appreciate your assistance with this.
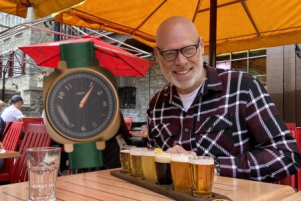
1:06
